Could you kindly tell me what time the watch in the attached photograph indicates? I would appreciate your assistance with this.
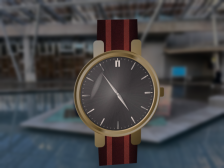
4:54
